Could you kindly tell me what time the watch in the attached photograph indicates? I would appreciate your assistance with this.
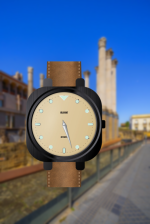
5:27
